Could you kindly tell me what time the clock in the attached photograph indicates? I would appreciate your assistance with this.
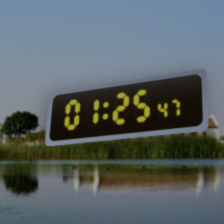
1:25:47
